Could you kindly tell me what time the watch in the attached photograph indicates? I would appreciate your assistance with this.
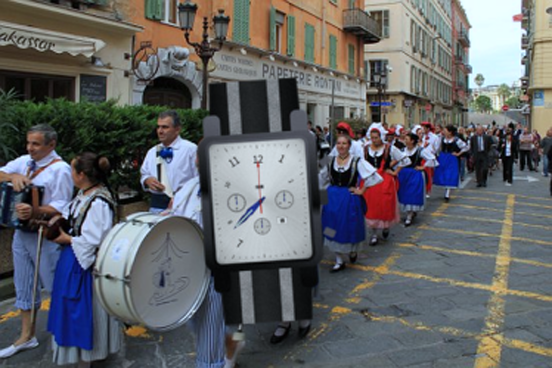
7:38
